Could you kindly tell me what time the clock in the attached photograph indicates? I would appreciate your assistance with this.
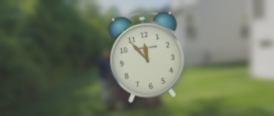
11:54
